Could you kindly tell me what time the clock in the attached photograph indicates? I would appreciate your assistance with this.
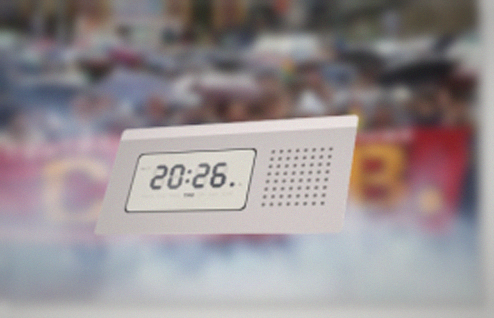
20:26
